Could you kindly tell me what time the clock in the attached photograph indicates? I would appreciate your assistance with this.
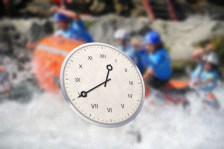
12:40
